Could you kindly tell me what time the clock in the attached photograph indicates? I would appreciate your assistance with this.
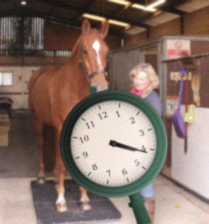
4:21
